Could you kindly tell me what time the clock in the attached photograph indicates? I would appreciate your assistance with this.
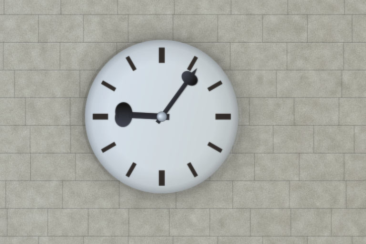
9:06
